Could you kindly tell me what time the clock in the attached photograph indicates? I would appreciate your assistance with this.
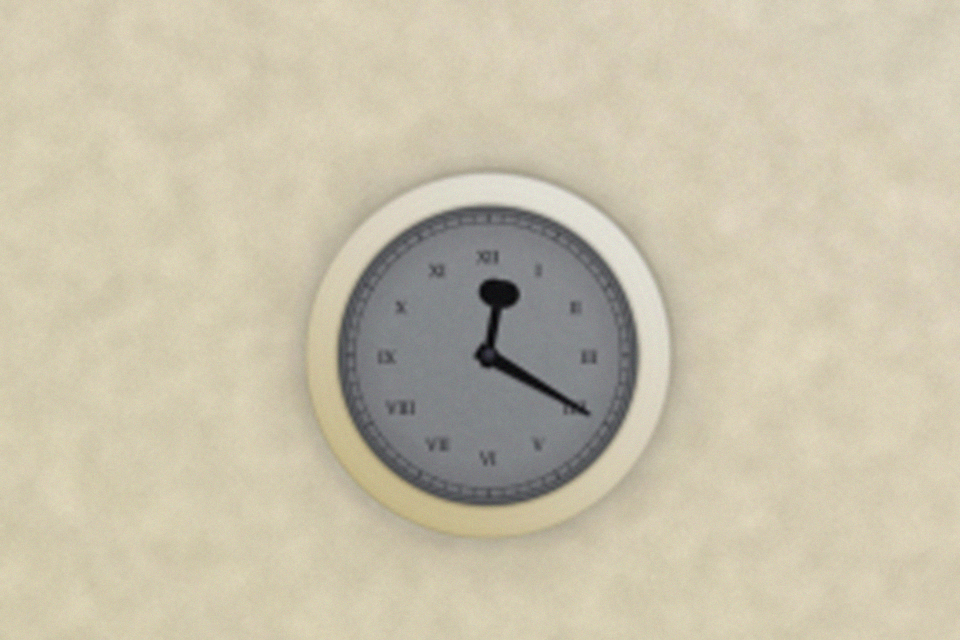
12:20
